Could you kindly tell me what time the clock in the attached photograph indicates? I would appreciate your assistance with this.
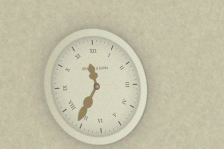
11:36
